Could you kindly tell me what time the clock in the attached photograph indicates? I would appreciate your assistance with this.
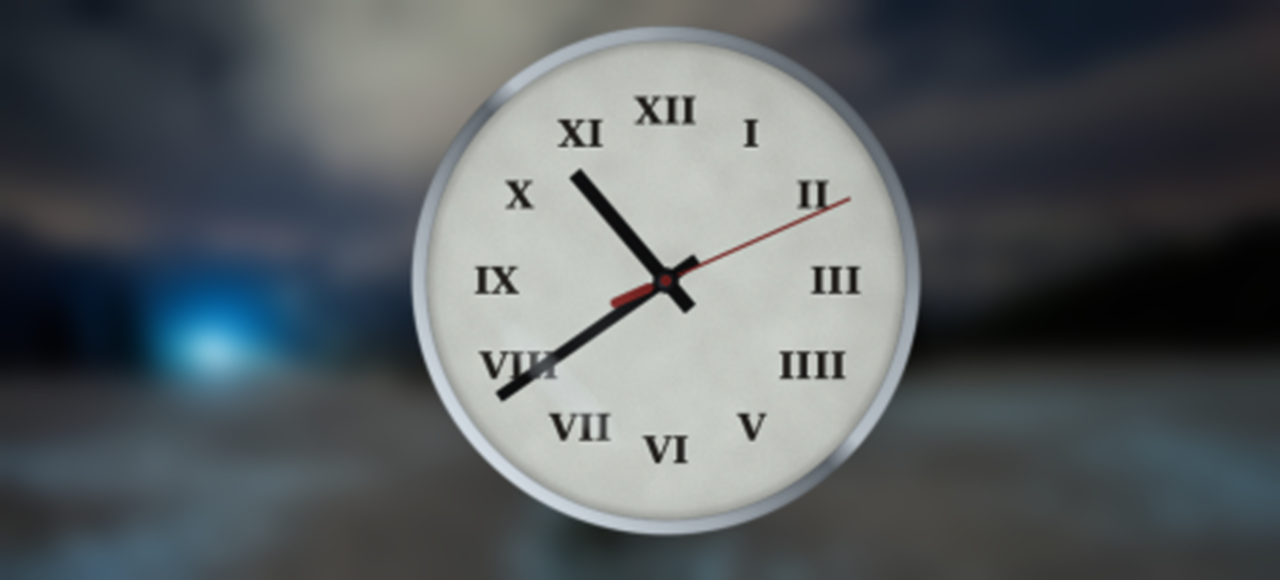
10:39:11
